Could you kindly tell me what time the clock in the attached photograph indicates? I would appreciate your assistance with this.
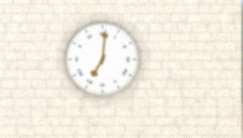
7:01
